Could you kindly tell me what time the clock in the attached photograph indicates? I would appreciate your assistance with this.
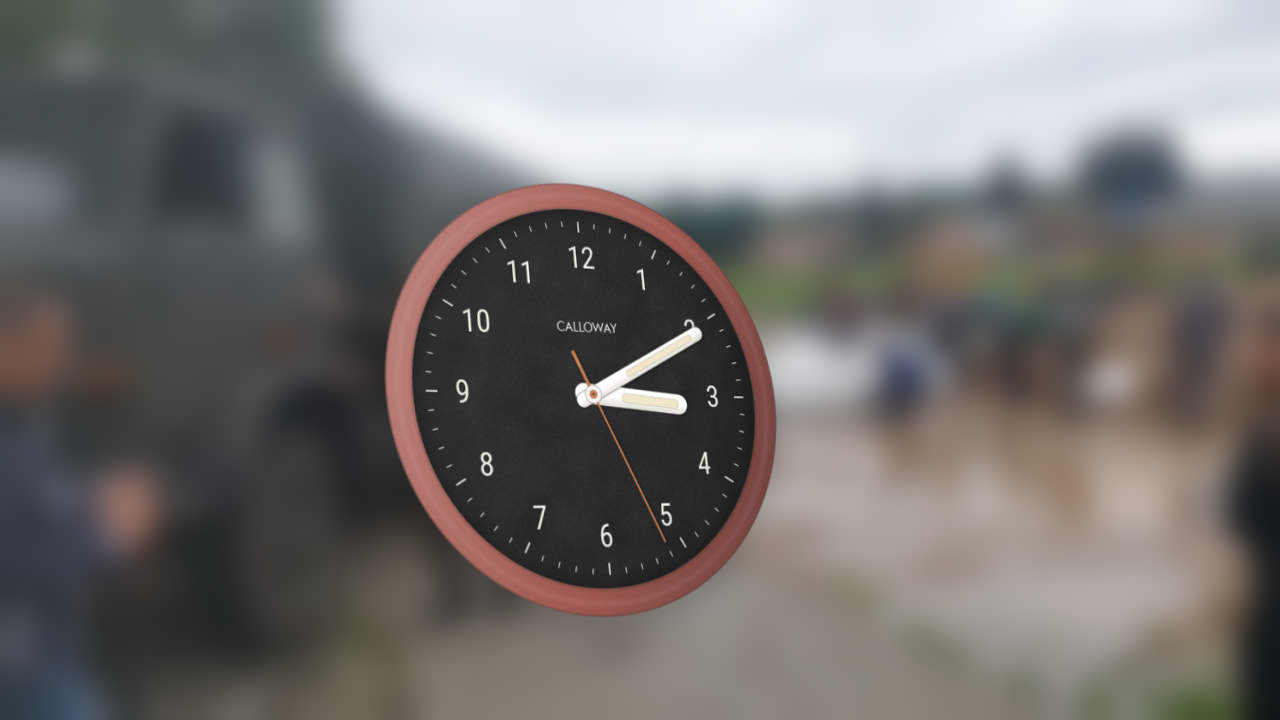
3:10:26
